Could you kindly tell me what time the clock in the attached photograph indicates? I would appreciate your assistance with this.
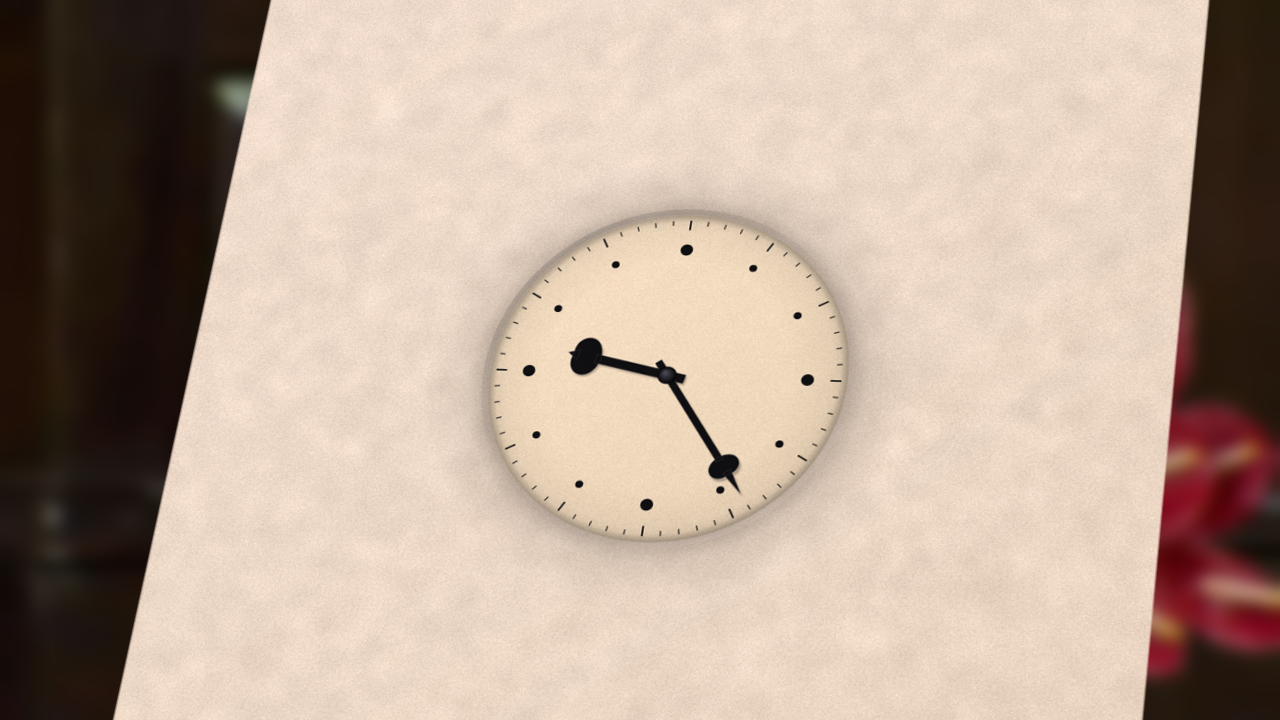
9:24
